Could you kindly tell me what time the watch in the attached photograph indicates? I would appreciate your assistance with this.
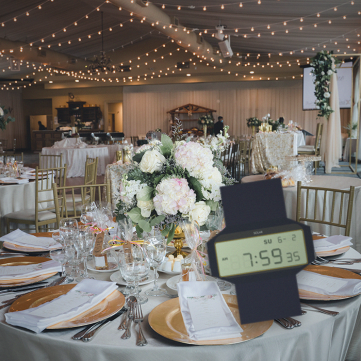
7:59:35
